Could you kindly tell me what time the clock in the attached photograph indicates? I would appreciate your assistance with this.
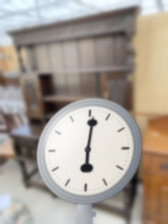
6:01
